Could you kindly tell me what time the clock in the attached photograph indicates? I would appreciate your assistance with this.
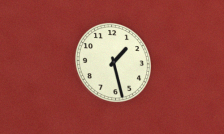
1:28
